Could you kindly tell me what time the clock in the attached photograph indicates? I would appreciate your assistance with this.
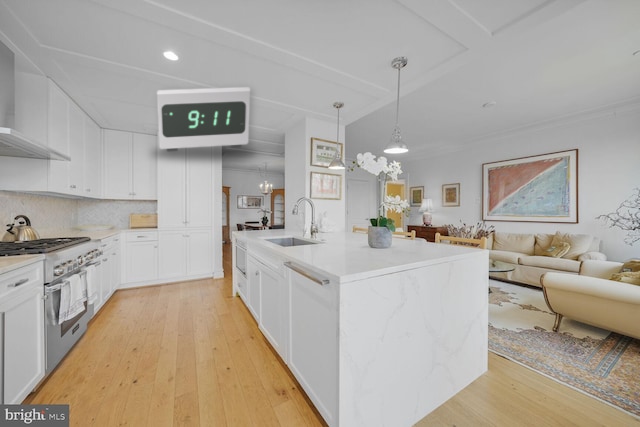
9:11
